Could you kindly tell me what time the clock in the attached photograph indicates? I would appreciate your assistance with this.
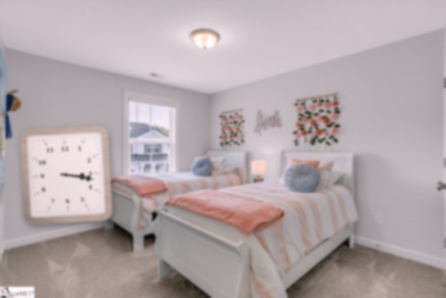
3:17
